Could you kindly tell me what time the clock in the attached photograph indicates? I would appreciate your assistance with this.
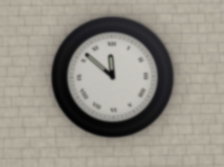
11:52
